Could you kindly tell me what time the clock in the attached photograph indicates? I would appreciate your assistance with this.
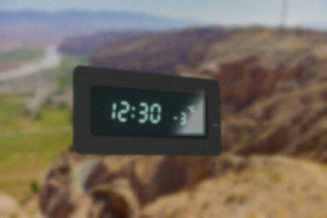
12:30
